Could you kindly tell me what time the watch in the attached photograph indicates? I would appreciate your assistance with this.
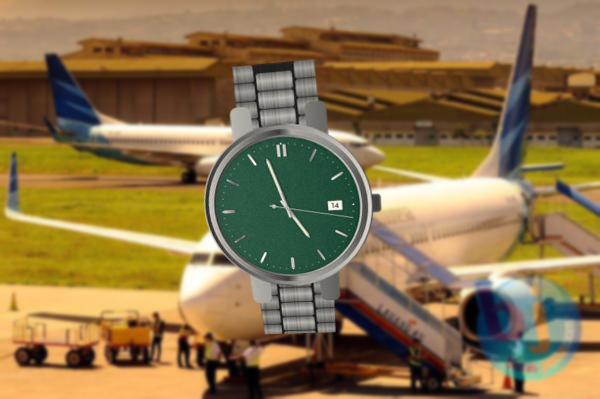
4:57:17
